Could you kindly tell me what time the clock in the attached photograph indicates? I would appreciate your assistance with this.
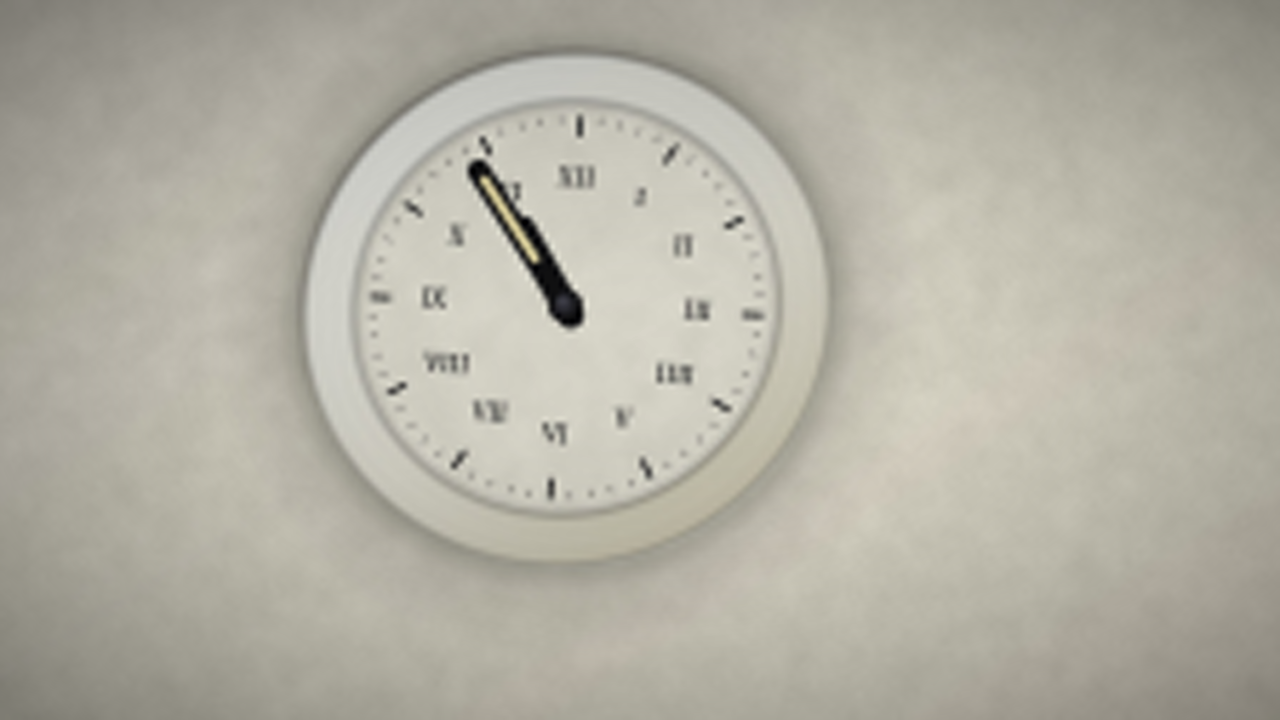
10:54
